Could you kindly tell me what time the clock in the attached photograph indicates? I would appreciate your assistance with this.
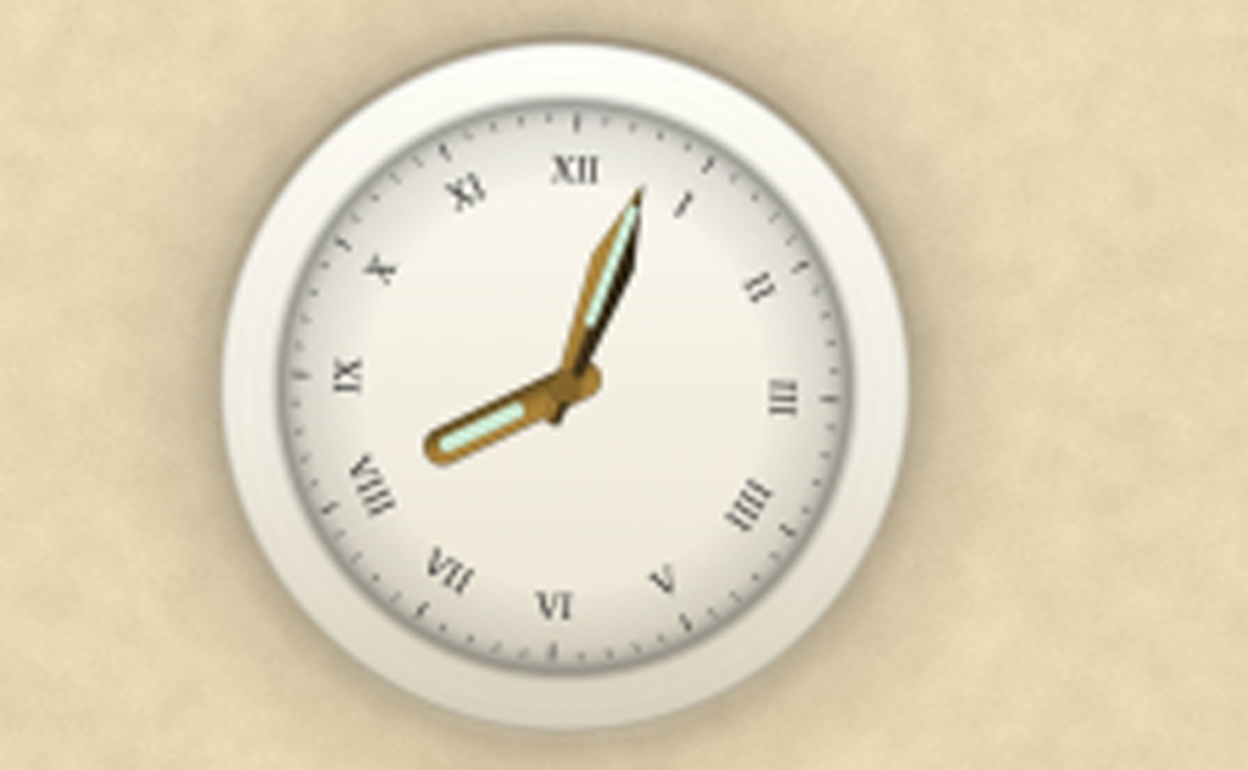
8:03
